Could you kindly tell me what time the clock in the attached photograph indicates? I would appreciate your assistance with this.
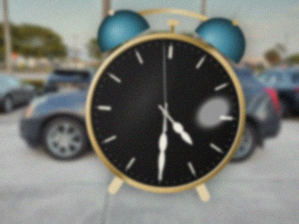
4:29:59
